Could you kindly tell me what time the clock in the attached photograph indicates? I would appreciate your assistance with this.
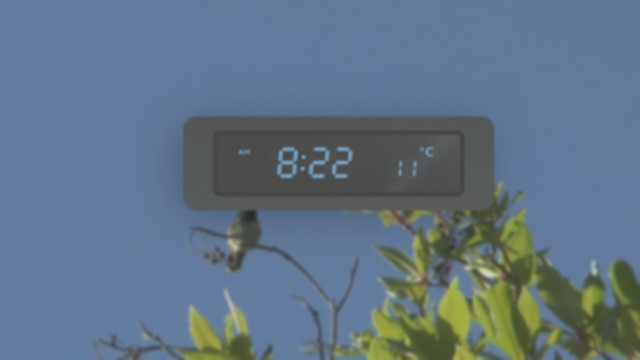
8:22
